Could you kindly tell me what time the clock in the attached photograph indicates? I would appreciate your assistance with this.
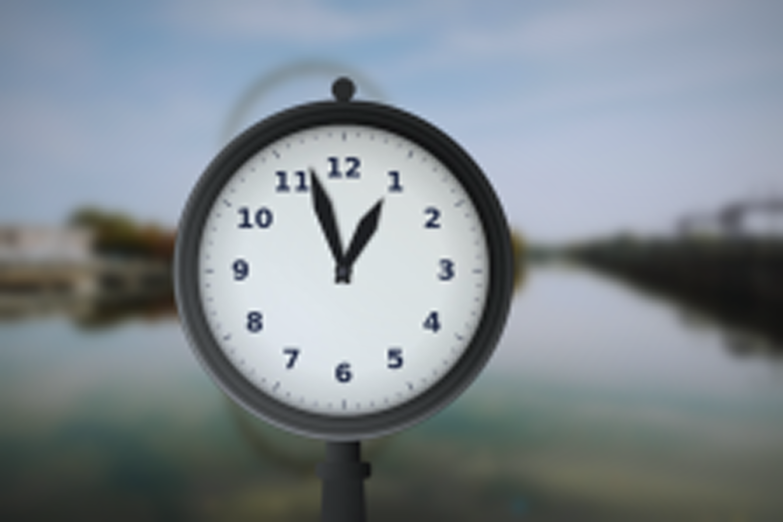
12:57
